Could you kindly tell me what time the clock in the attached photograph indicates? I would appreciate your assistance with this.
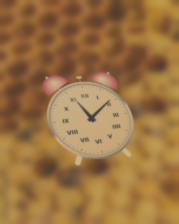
11:09
